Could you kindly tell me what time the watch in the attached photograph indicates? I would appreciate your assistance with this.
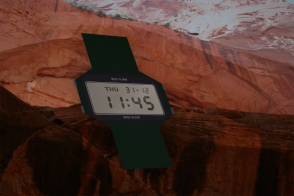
11:45
